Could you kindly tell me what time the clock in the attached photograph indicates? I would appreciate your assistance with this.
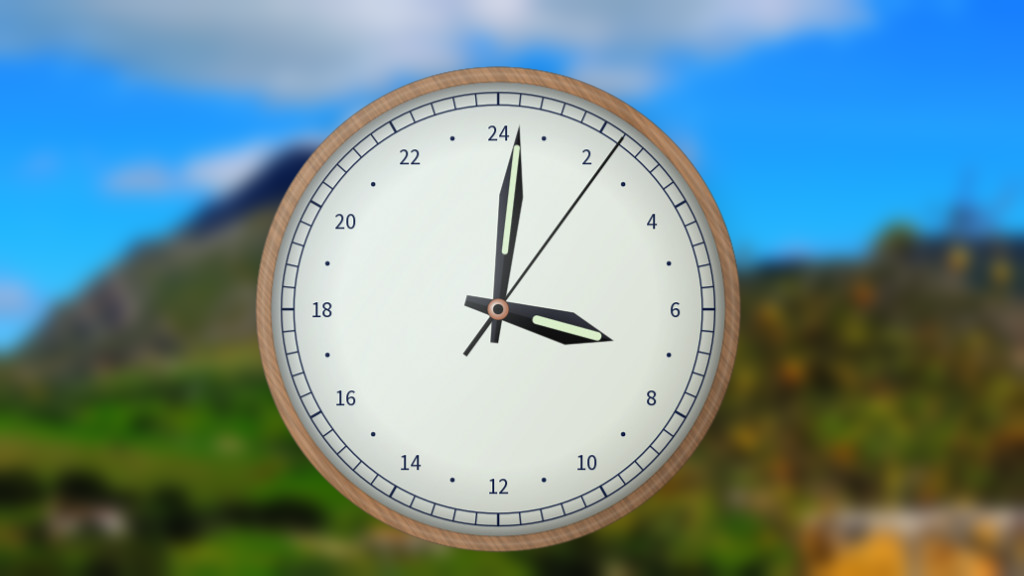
7:01:06
